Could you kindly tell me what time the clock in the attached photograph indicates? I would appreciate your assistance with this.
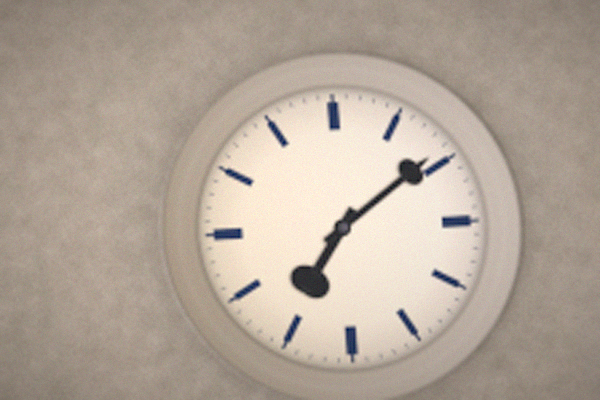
7:09
